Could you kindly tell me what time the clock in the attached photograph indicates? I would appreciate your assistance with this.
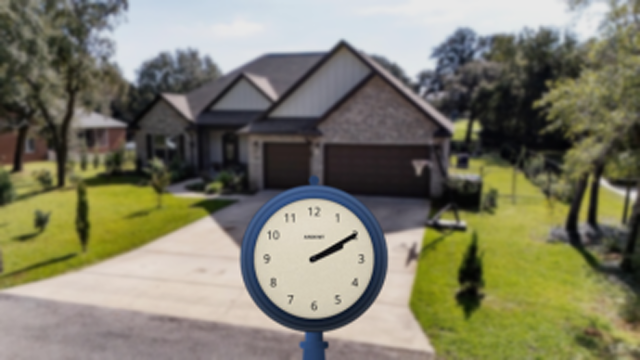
2:10
